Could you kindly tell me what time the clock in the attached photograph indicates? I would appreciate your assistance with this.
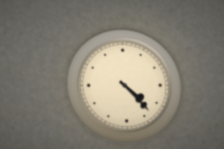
4:23
